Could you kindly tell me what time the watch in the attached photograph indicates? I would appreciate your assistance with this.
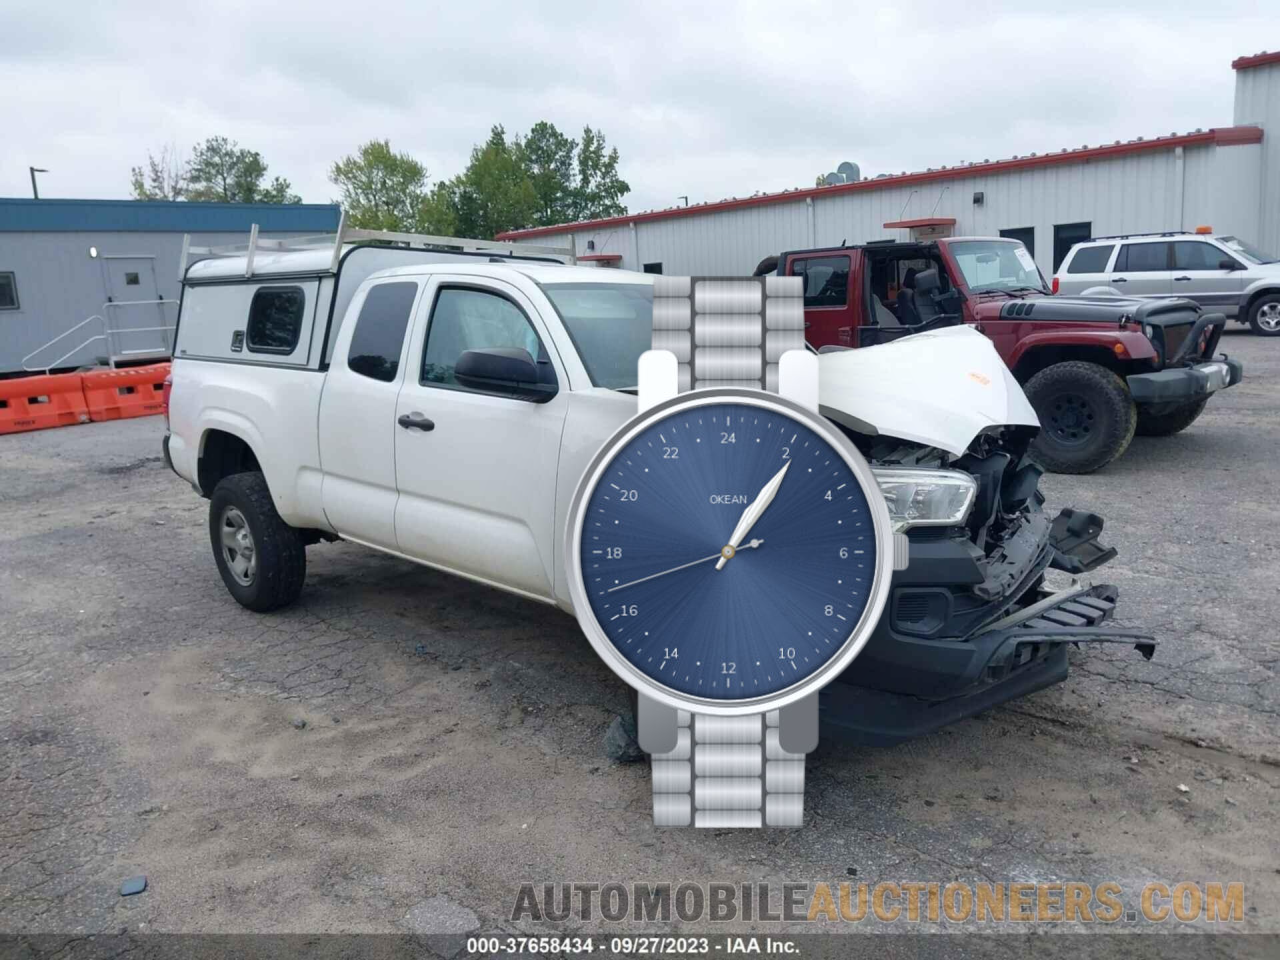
2:05:42
